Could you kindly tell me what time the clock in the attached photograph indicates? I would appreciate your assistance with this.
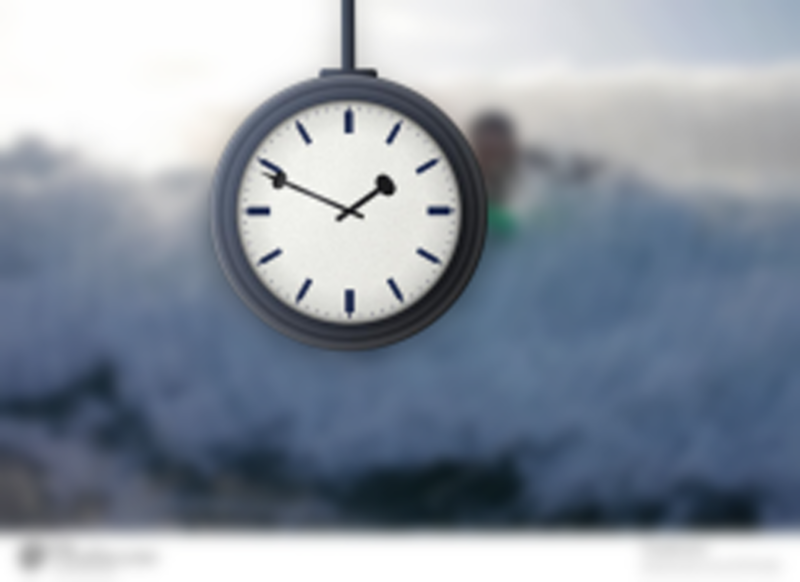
1:49
